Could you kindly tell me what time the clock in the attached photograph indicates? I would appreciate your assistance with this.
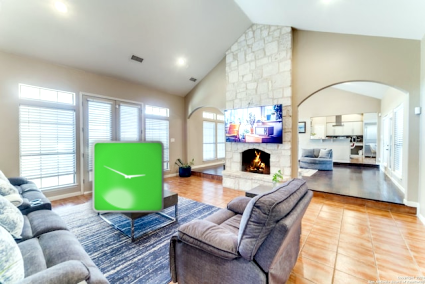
2:49
